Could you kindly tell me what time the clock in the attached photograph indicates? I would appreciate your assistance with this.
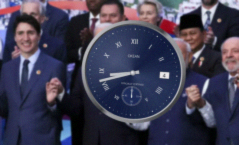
8:42
